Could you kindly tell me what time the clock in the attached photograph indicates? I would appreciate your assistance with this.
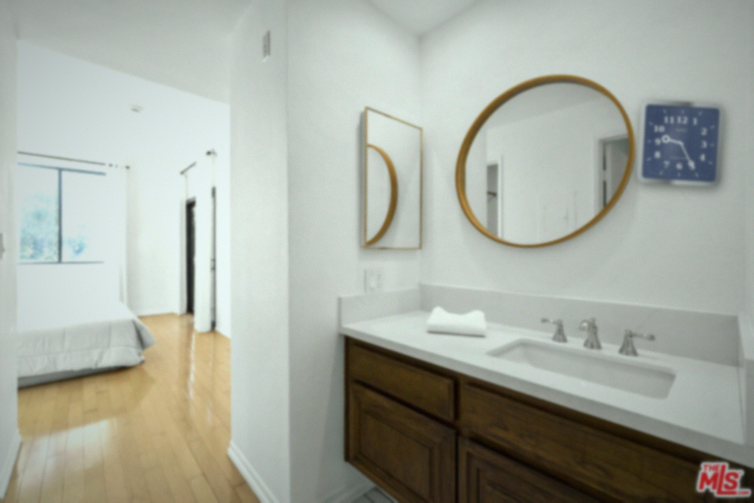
9:25
